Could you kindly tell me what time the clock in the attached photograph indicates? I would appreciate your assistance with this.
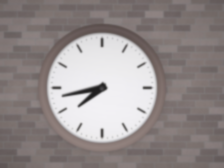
7:43
